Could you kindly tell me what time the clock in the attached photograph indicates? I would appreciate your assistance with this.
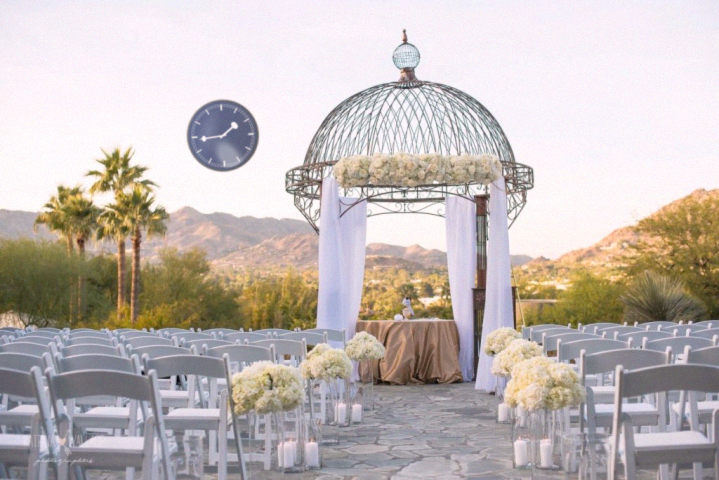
1:44
